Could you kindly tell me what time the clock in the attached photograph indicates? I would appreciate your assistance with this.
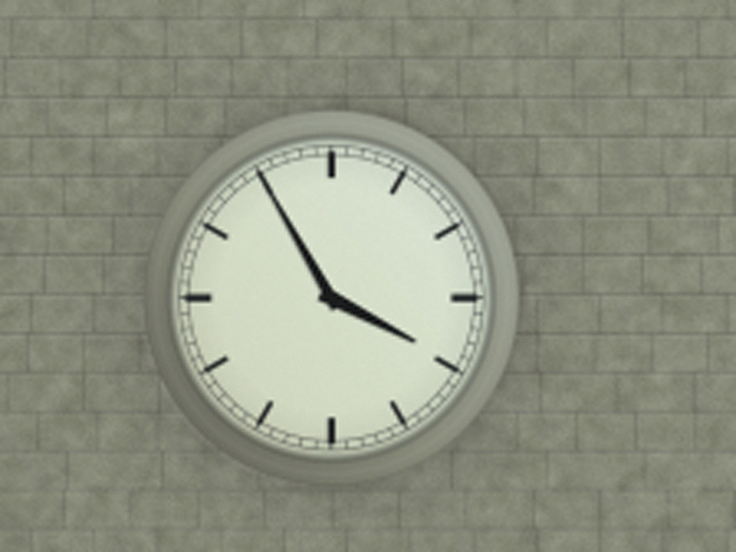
3:55
